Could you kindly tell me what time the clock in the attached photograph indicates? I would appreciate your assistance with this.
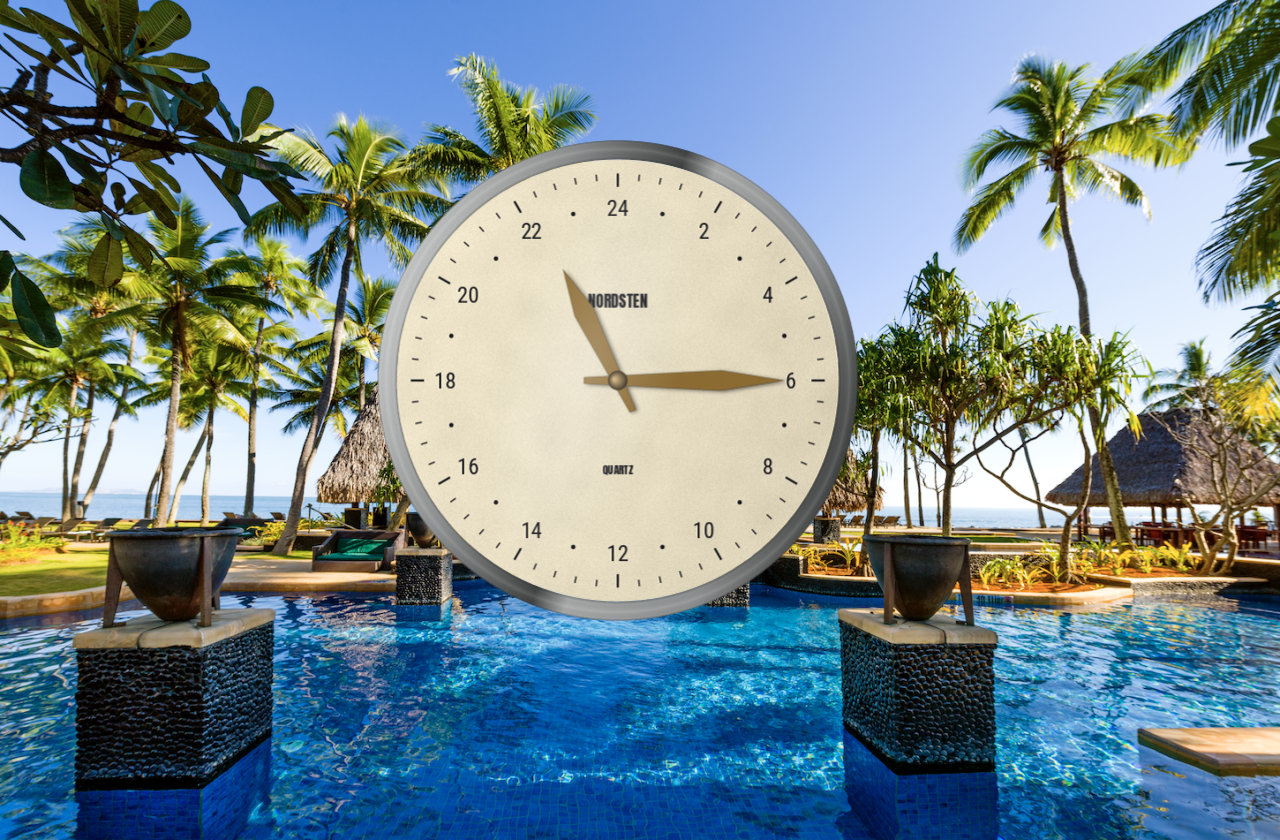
22:15
